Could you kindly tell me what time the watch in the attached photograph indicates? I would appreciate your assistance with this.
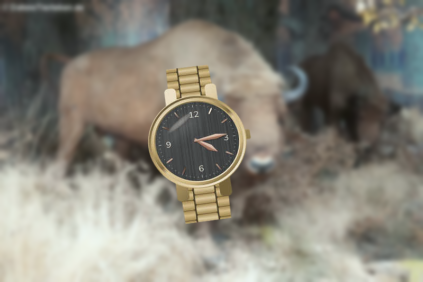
4:14
